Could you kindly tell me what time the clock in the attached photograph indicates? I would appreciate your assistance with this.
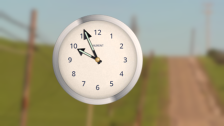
9:56
